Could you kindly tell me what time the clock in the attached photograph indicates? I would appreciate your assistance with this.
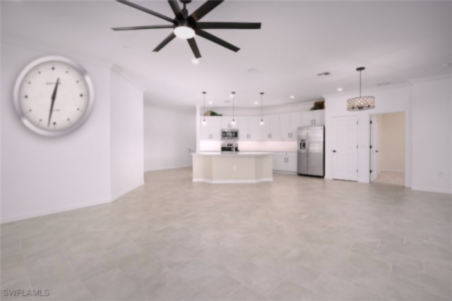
12:32
